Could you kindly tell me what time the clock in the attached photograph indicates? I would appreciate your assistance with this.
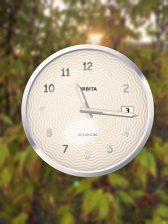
11:16
